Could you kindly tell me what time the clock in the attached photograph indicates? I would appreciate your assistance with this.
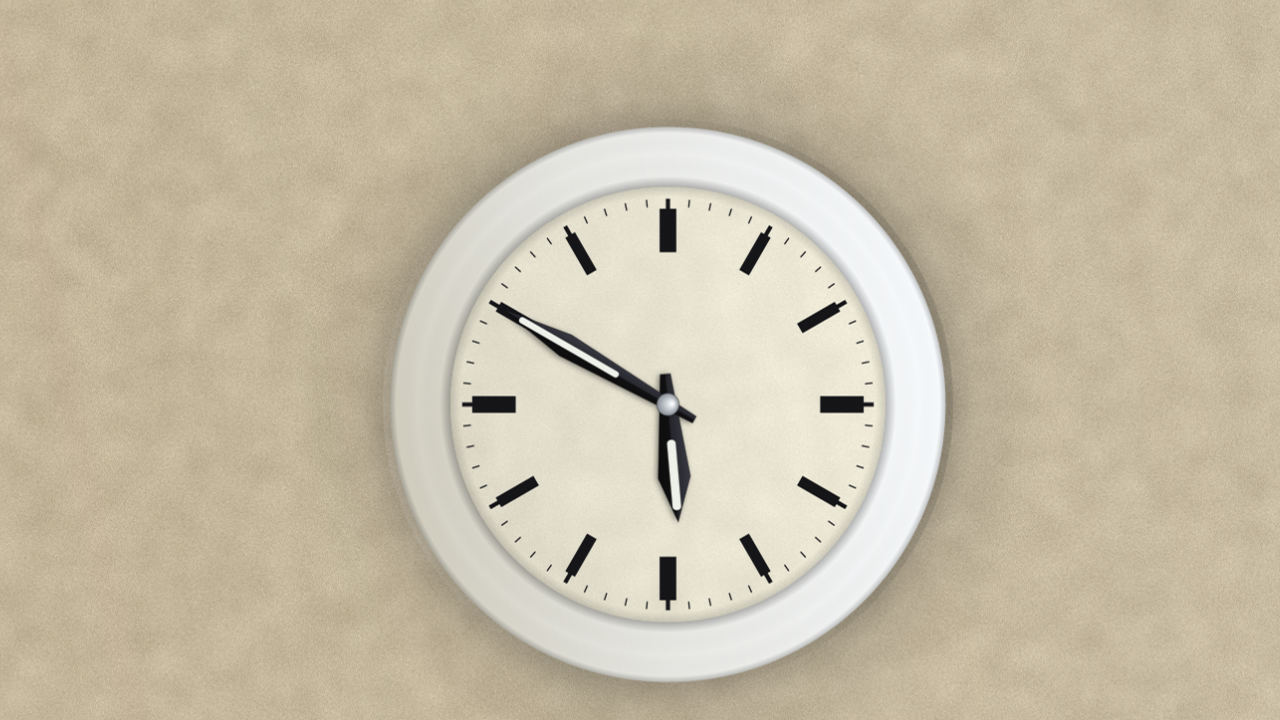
5:50
